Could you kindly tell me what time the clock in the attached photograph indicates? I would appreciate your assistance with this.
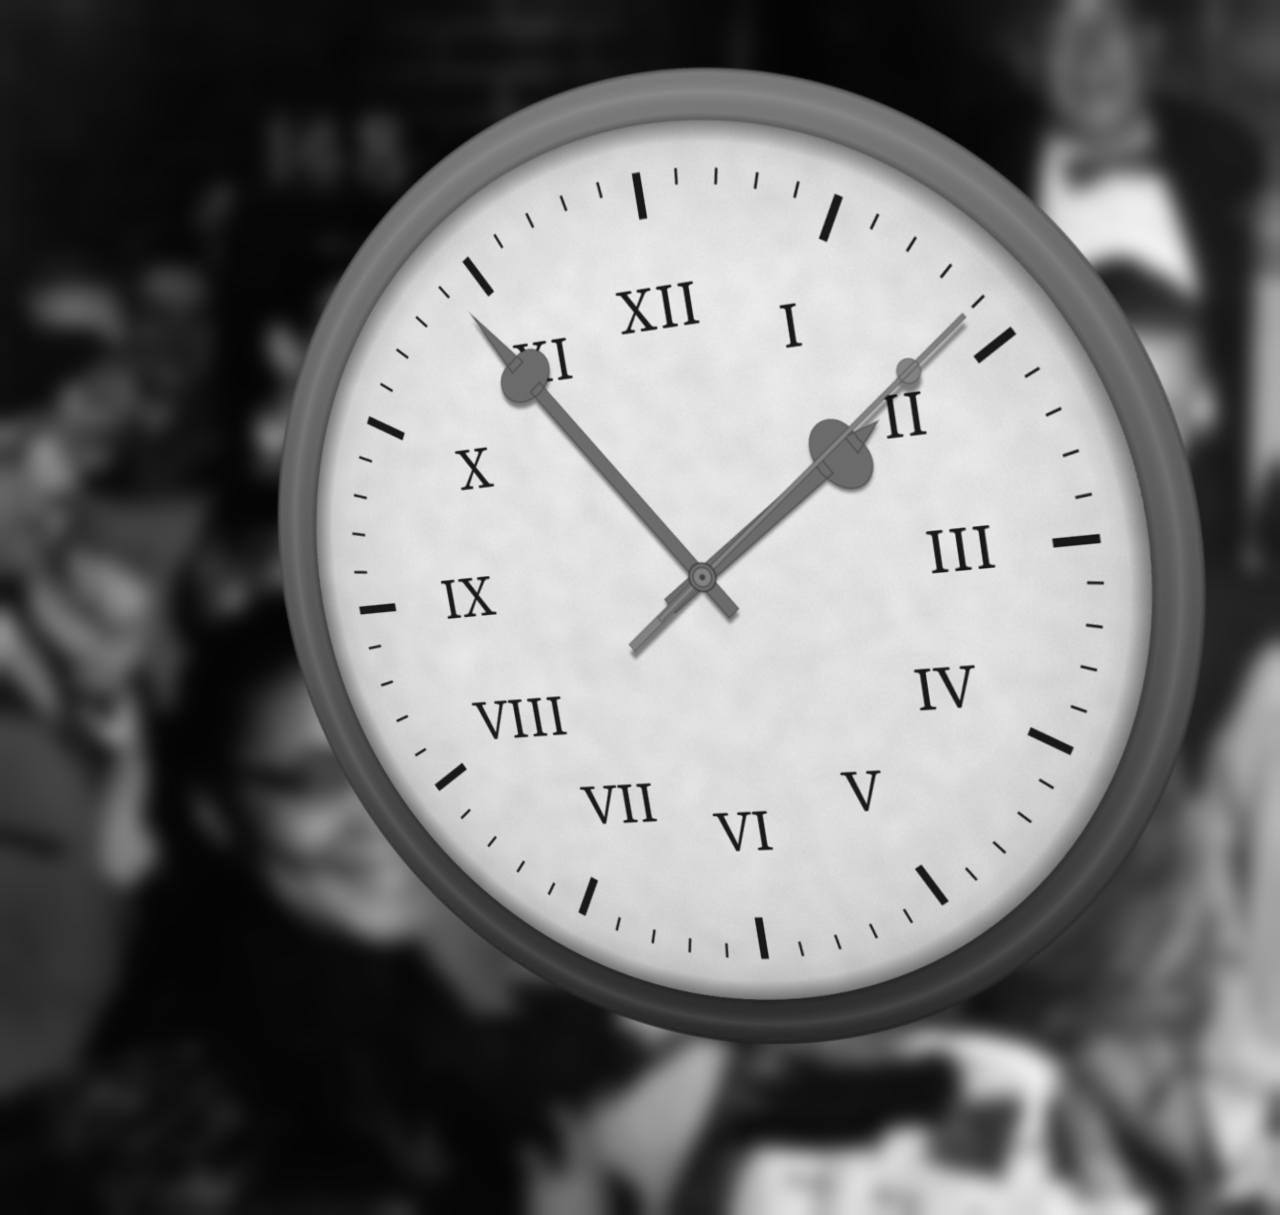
1:54:09
